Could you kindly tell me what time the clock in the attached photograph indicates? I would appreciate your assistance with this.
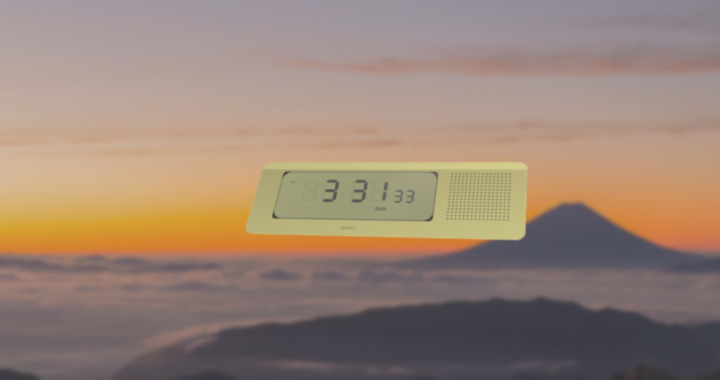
3:31:33
